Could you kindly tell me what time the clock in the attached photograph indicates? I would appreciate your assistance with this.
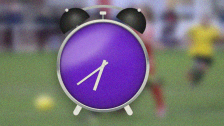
6:39
